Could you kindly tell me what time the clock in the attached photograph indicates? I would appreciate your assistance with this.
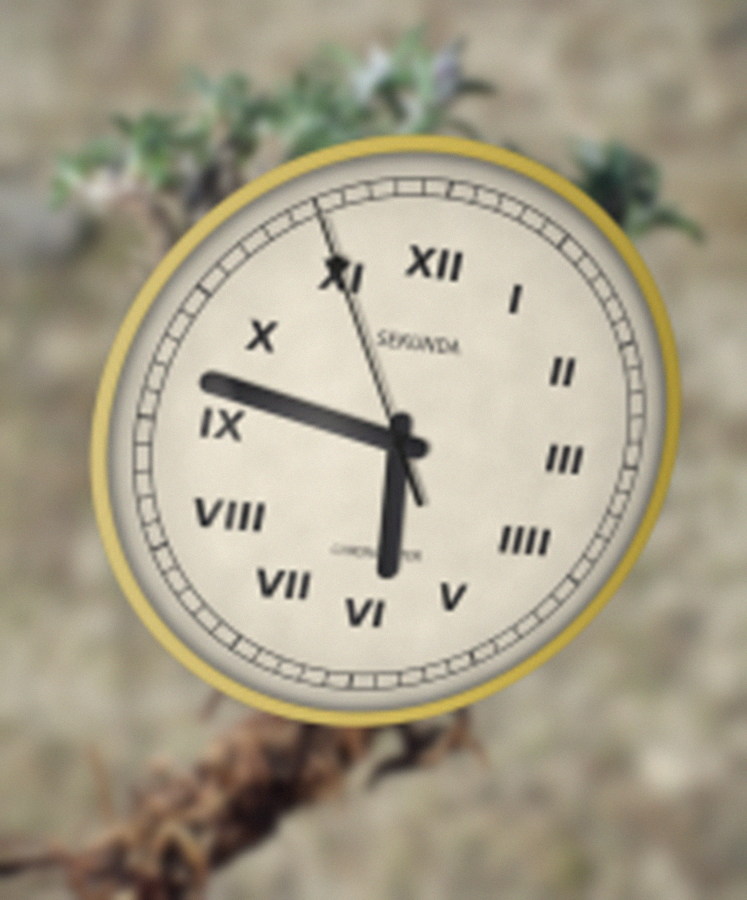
5:46:55
